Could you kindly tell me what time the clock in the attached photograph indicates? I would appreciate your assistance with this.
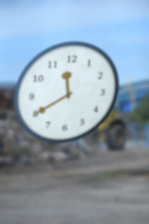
11:40
